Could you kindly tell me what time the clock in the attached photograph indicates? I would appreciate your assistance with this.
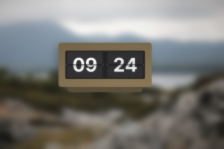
9:24
